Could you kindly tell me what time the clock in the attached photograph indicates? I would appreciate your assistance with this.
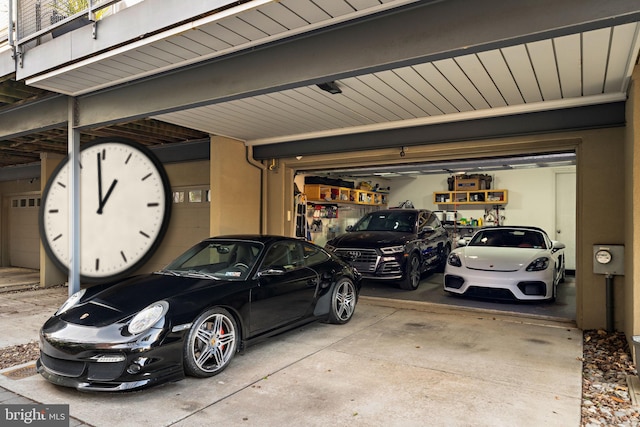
12:59
